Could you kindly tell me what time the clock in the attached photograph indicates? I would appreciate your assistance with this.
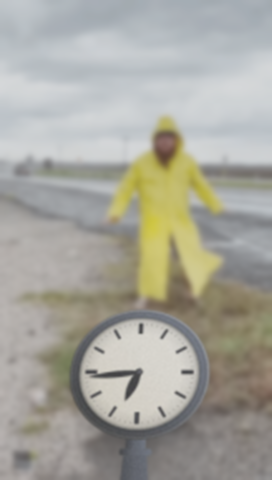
6:44
